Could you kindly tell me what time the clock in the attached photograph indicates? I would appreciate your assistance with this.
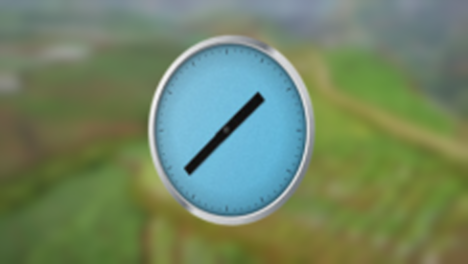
1:38
